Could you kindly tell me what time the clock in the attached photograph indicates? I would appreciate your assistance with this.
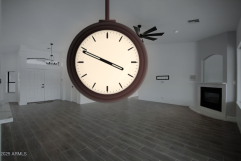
3:49
